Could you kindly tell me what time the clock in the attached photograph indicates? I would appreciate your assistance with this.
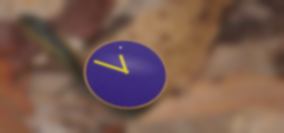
11:50
